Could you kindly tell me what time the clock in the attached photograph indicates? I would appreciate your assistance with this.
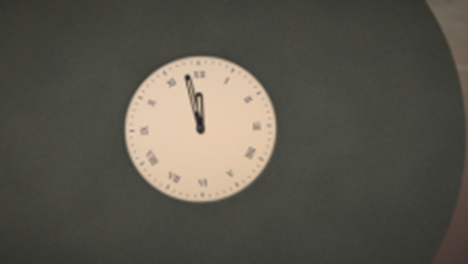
11:58
